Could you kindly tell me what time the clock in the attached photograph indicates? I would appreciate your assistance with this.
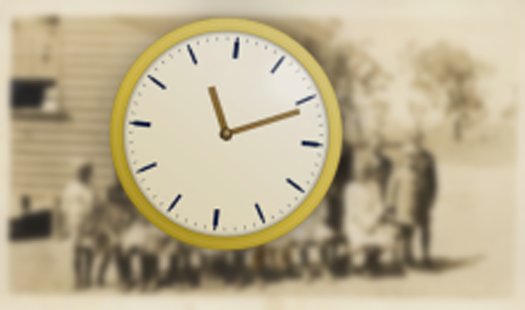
11:11
